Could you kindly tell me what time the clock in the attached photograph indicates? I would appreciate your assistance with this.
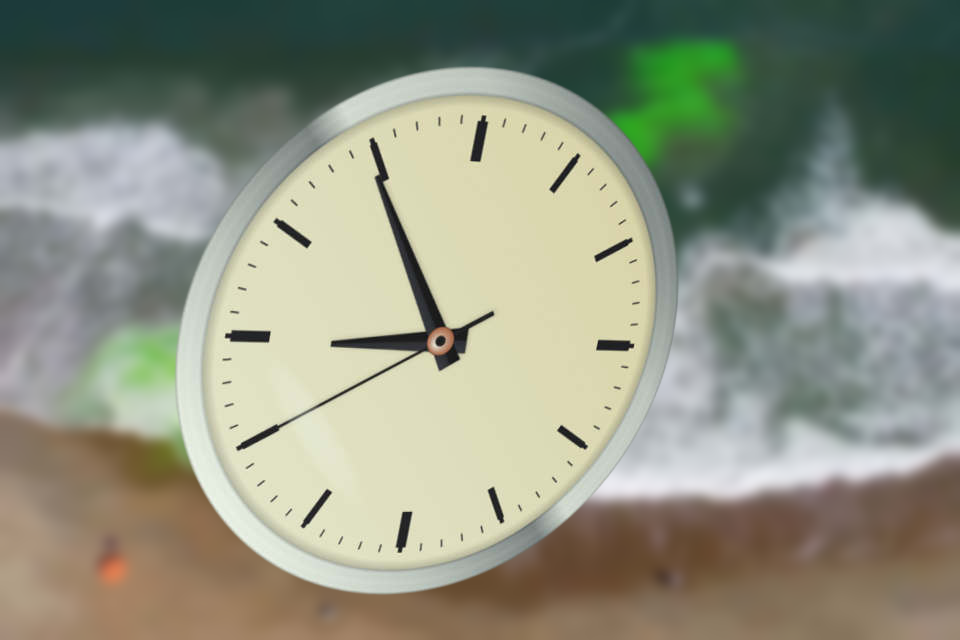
8:54:40
